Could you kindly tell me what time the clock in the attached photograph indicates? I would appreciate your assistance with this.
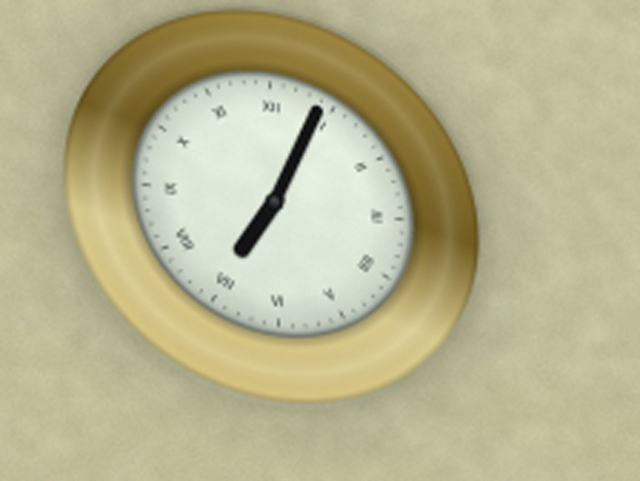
7:04
